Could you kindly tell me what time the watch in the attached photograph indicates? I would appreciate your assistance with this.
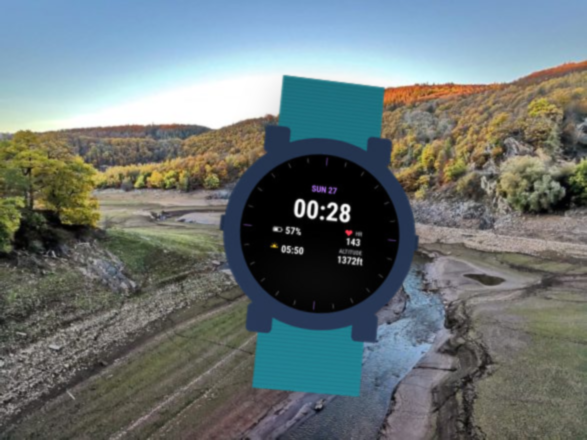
0:28
